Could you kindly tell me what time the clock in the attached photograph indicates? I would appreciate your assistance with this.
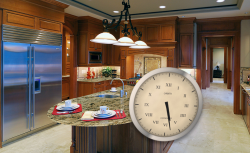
5:28
